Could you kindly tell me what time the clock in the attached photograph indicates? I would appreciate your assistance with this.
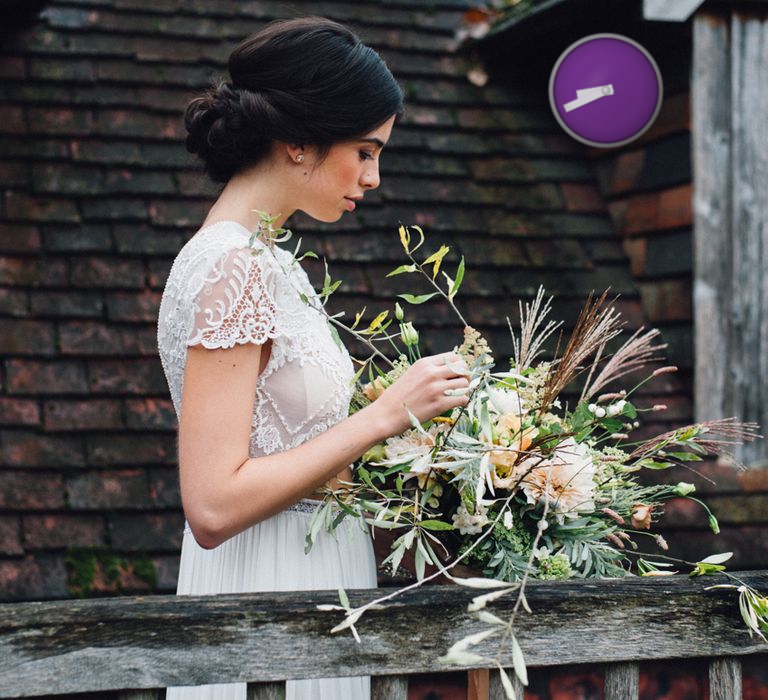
8:41
